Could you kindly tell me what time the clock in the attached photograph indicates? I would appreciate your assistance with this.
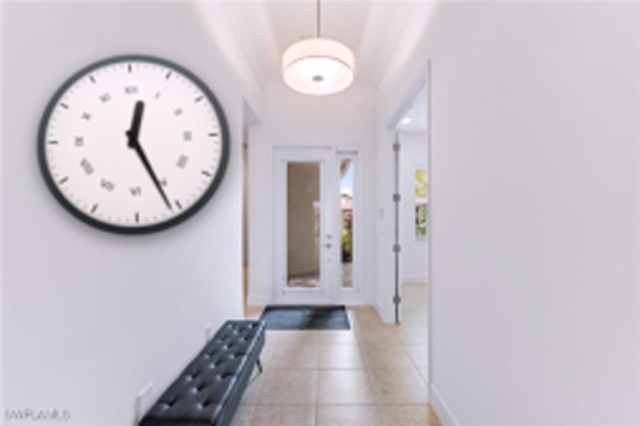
12:26
